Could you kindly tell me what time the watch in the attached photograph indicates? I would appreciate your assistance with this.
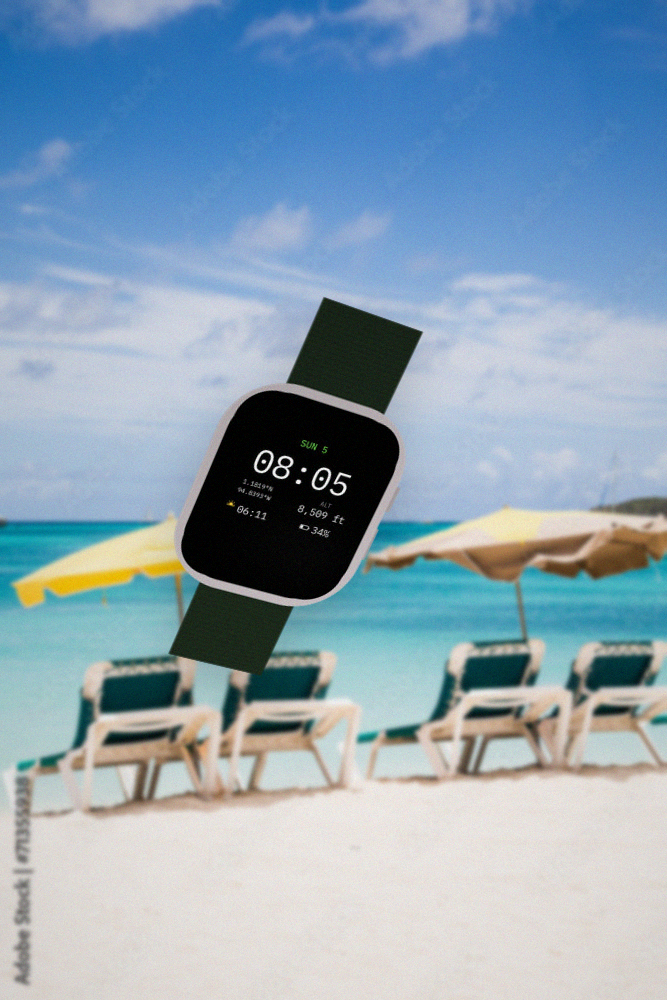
8:05
